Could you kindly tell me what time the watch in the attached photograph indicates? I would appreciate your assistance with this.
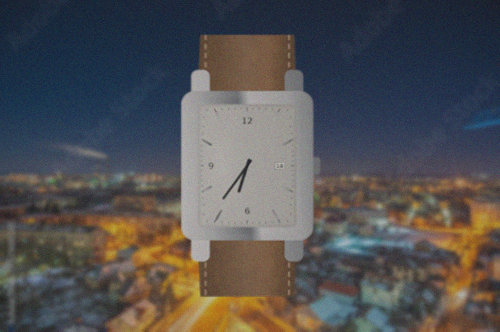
6:36
